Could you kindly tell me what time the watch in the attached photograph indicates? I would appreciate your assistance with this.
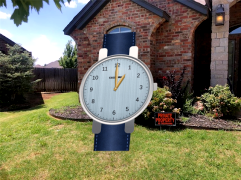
1:00
